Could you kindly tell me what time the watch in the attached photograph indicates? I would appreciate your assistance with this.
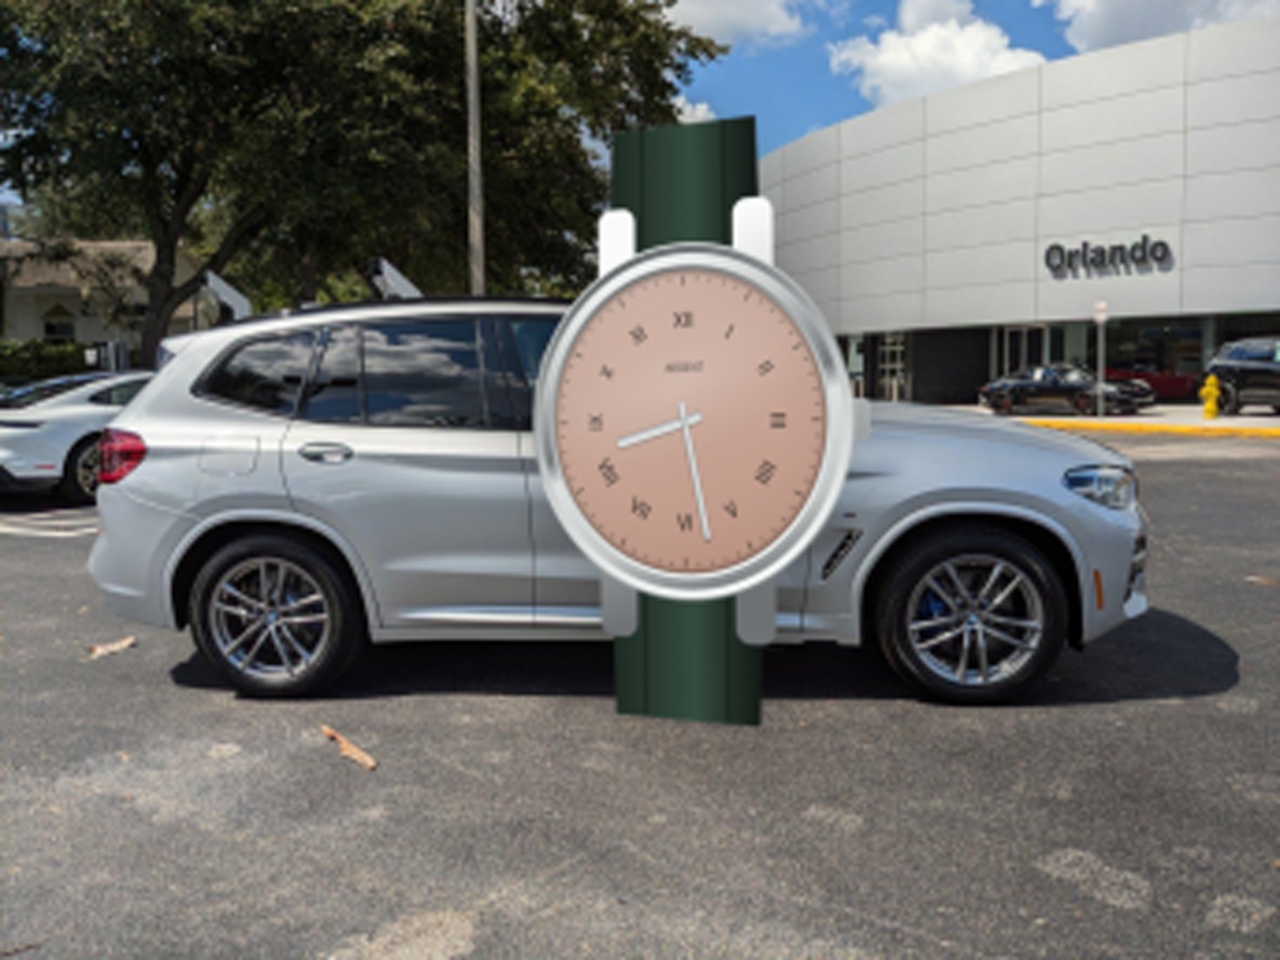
8:28
